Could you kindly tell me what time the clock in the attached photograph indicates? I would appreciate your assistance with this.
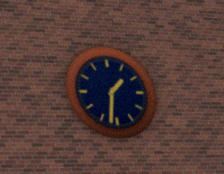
1:32
